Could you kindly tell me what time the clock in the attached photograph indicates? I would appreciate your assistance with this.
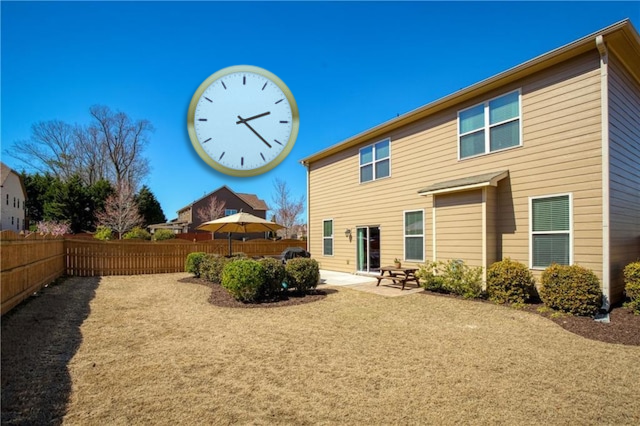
2:22
